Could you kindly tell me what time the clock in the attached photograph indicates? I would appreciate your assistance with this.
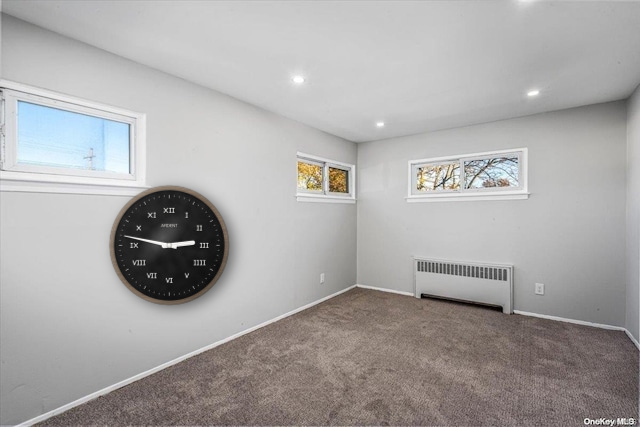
2:47
